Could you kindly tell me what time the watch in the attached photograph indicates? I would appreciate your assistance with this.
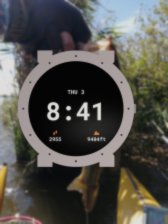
8:41
